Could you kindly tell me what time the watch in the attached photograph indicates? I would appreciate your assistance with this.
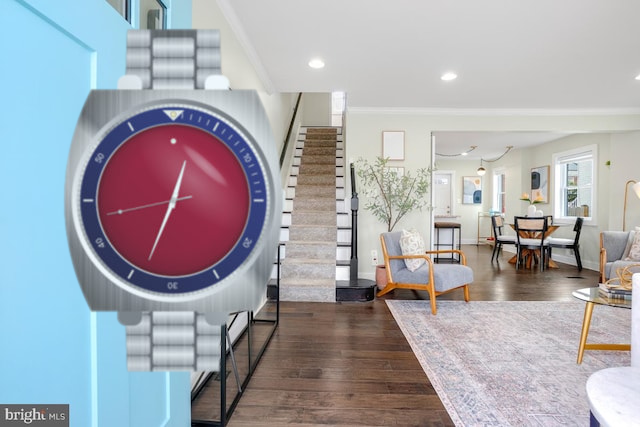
12:33:43
